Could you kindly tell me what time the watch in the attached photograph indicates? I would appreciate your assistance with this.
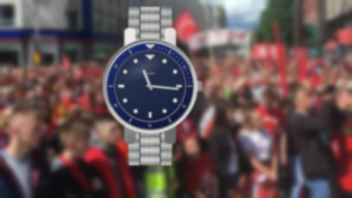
11:16
